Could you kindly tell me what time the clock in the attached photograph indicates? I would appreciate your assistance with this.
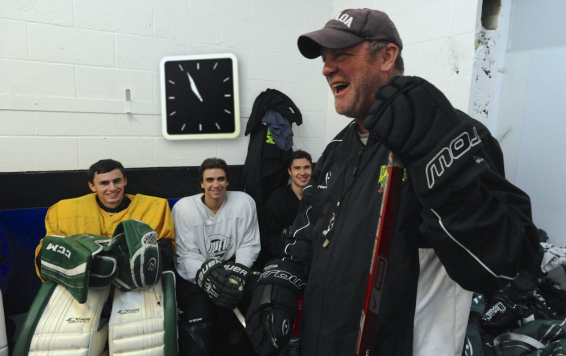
10:56
